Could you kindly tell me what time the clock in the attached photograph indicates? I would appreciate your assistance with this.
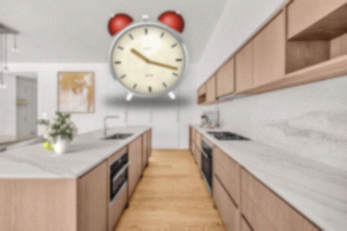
10:18
